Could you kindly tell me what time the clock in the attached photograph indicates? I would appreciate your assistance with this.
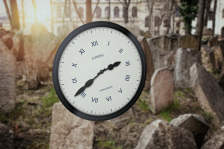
2:41
